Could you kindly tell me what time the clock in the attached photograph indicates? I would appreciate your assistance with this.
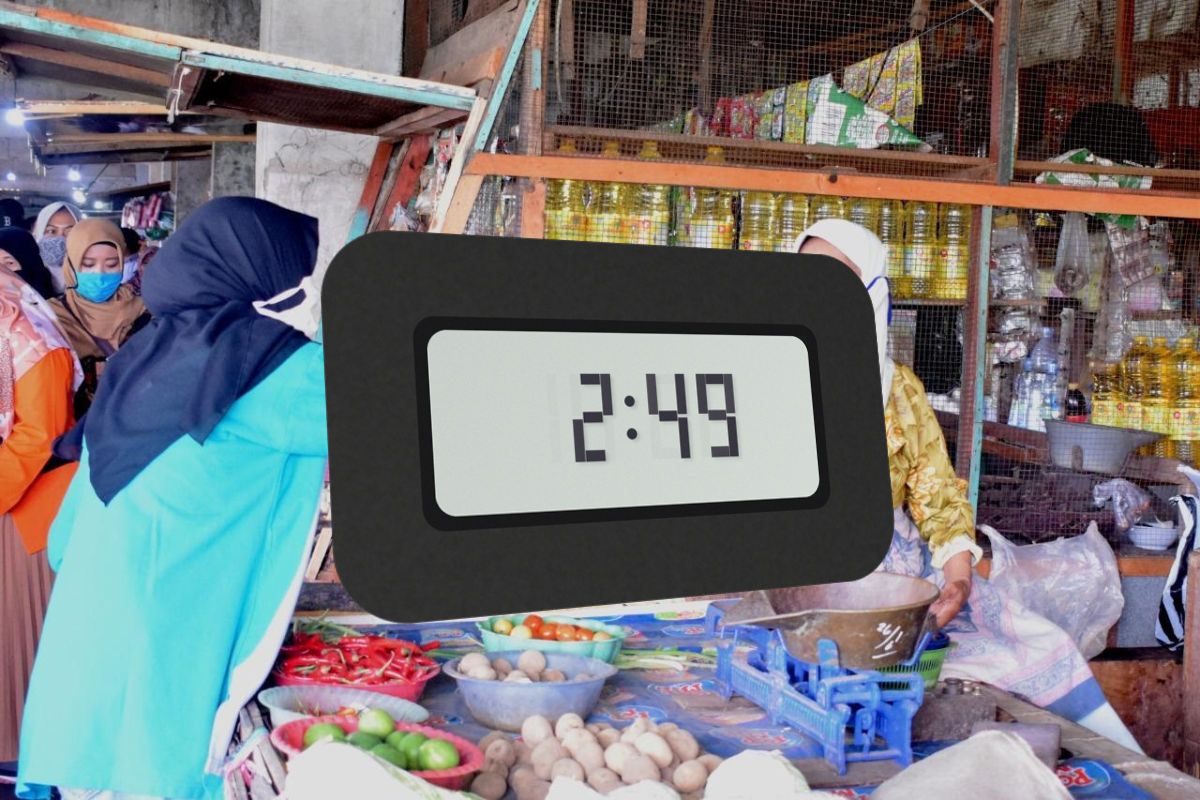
2:49
